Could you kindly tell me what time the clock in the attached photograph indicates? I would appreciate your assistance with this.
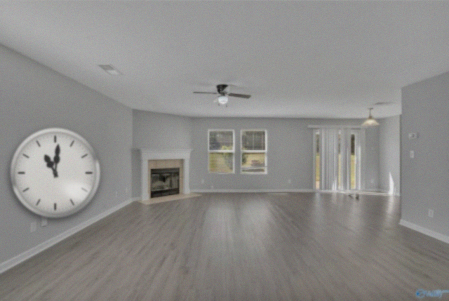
11:01
